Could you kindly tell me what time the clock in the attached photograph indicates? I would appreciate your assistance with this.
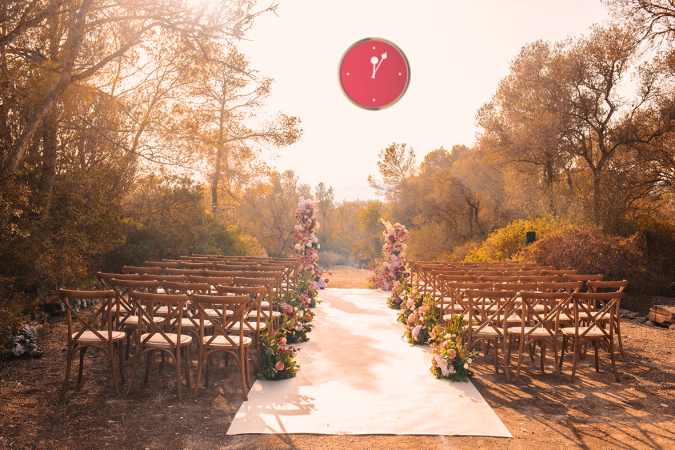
12:05
